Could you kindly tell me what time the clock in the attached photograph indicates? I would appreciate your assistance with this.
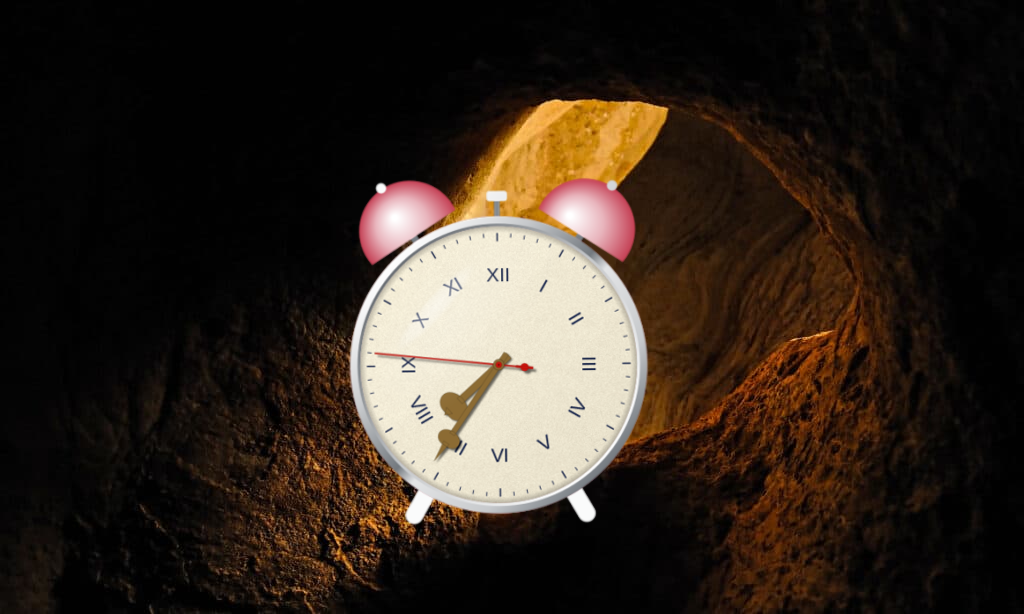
7:35:46
